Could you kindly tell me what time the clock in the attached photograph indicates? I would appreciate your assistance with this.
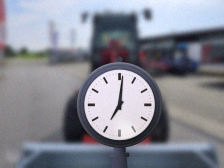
7:01
